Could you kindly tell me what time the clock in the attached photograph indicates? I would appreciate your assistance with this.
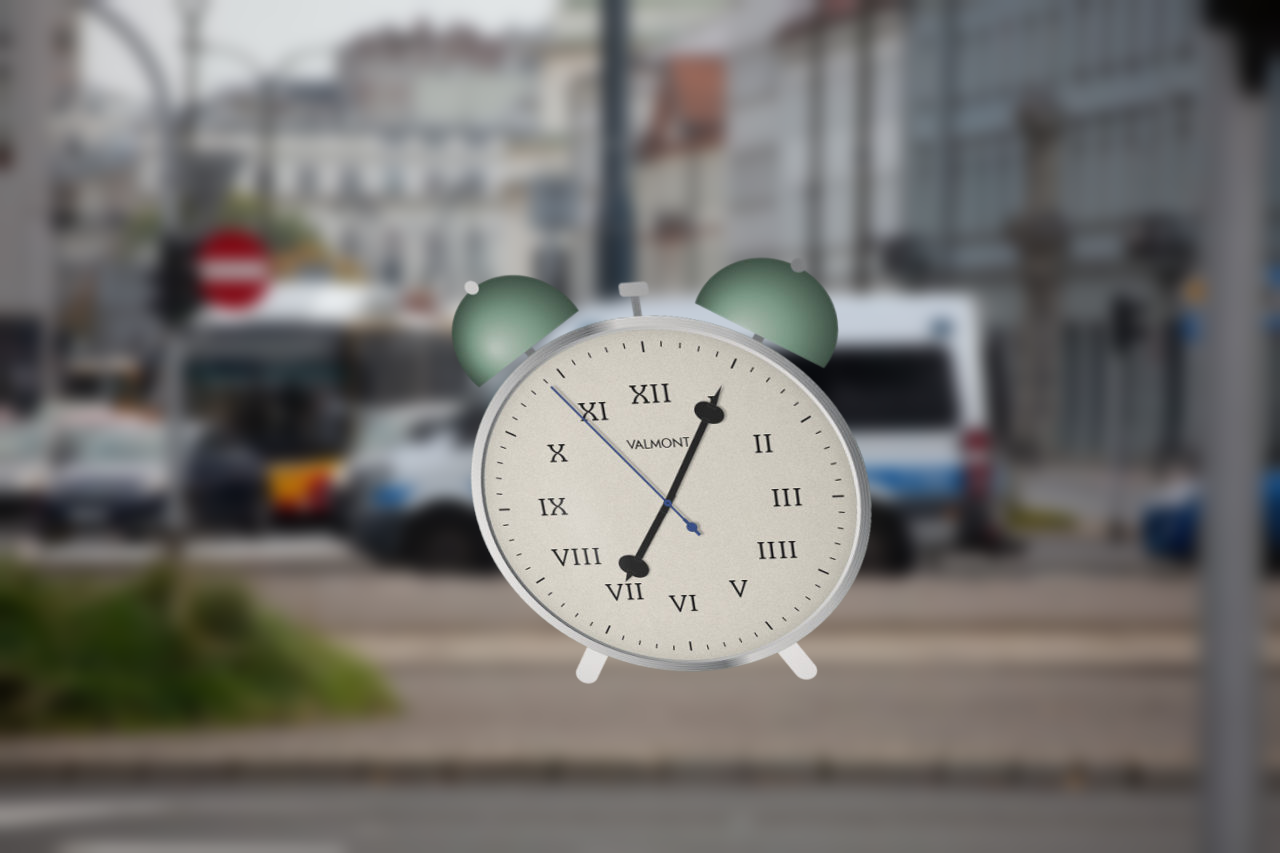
7:04:54
